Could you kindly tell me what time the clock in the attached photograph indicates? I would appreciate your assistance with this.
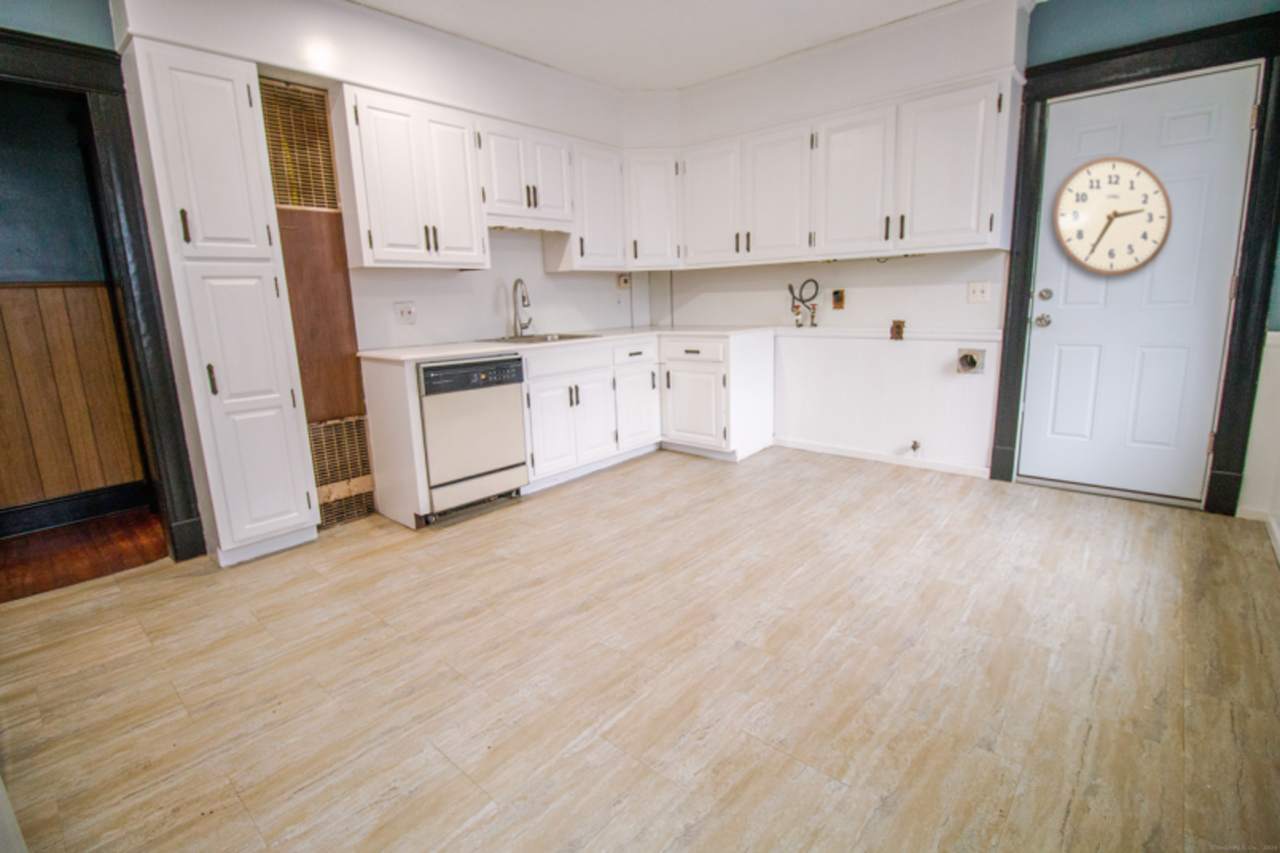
2:35
